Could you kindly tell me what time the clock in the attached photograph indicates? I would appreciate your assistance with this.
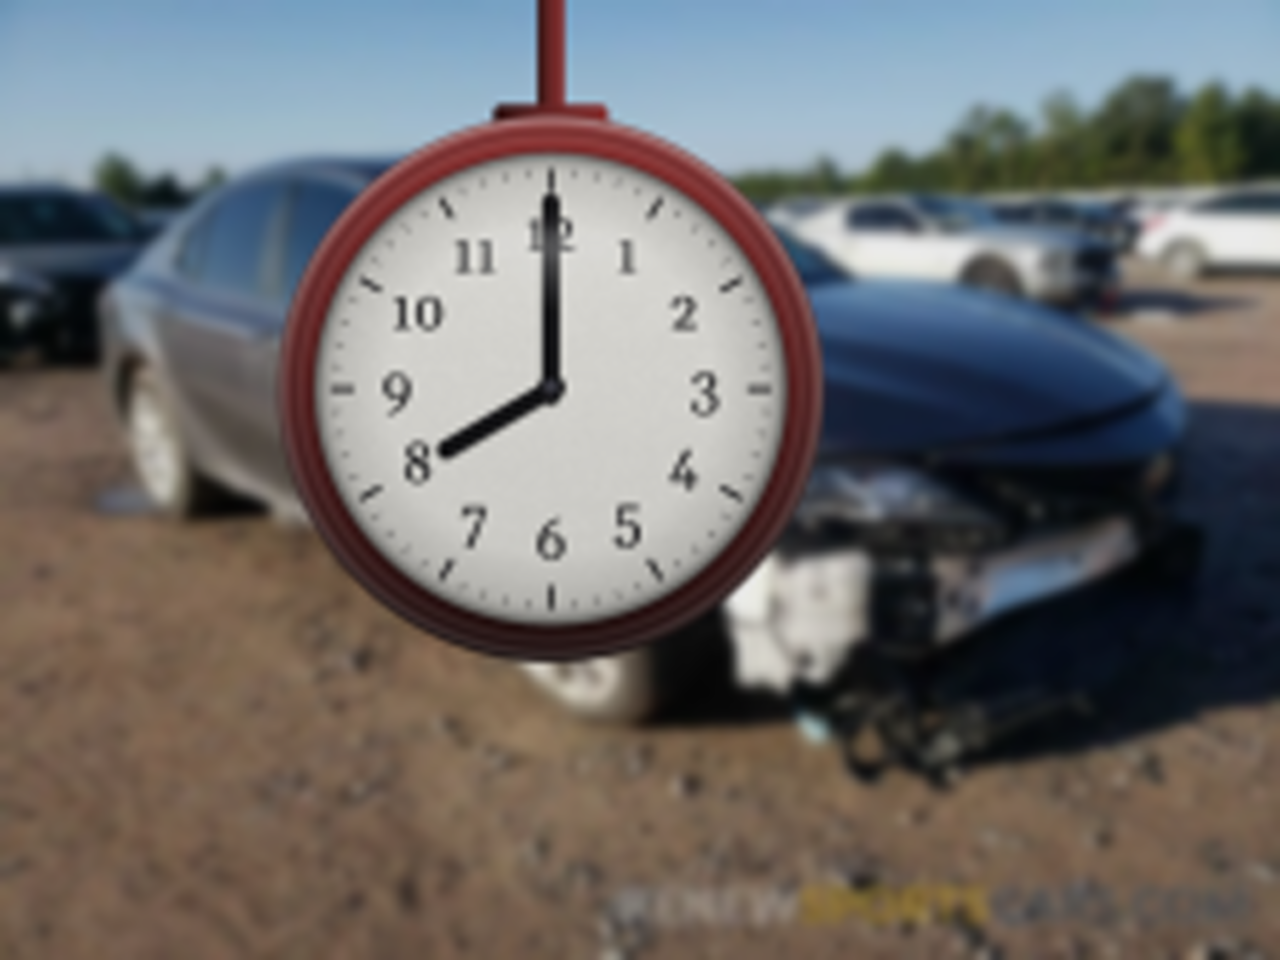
8:00
